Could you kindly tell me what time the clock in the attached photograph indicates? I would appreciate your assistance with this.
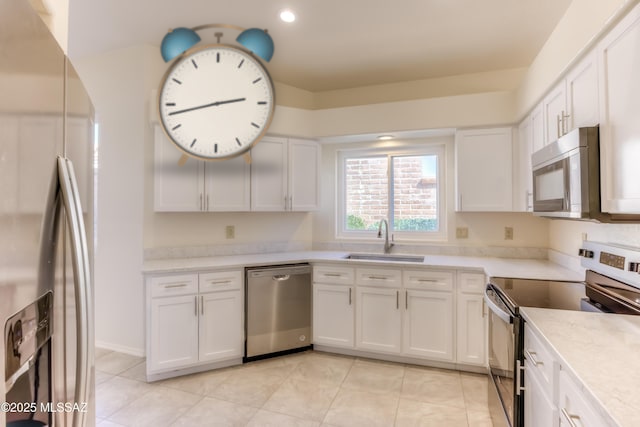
2:43
